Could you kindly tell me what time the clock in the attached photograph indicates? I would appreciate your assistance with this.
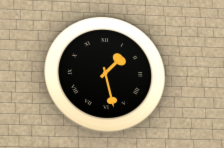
1:28
